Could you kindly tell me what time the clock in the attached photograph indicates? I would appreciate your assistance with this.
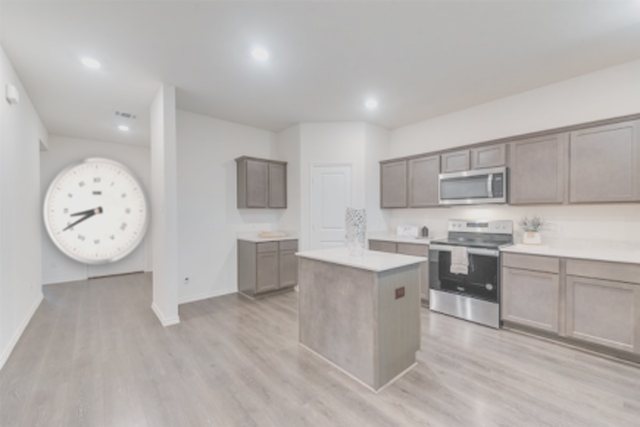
8:40
